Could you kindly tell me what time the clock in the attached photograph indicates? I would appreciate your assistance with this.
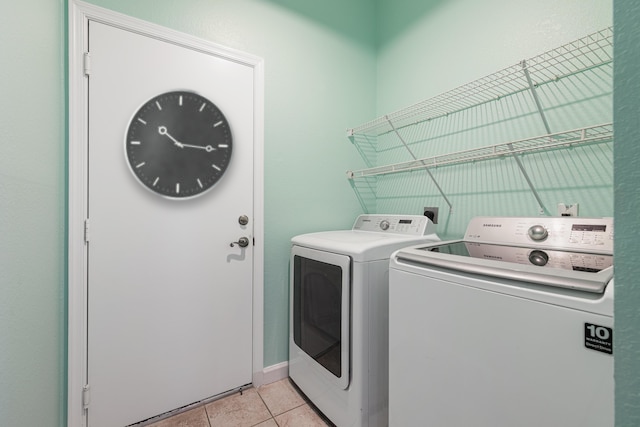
10:16
